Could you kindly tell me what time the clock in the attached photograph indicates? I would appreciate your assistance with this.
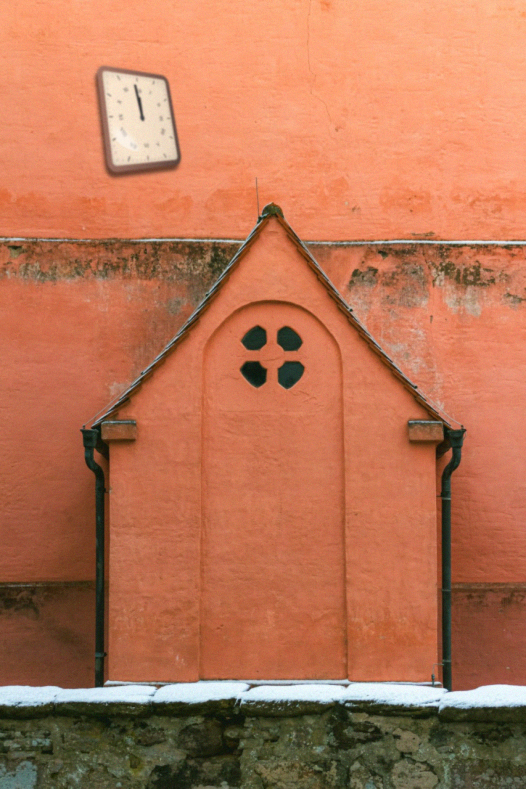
11:59
